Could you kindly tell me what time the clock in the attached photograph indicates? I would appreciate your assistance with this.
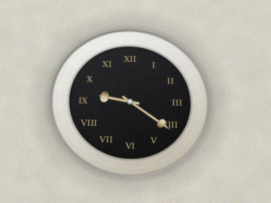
9:21
